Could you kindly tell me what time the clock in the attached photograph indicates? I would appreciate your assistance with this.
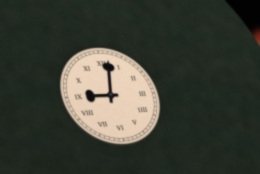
9:02
